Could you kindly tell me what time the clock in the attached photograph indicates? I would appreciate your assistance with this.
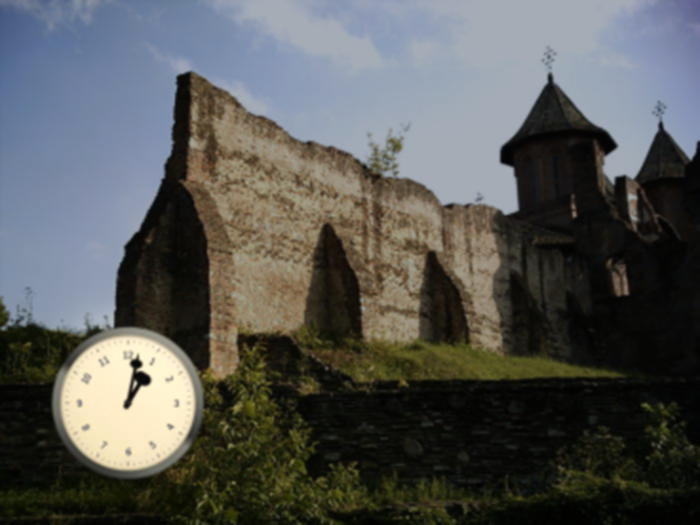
1:02
